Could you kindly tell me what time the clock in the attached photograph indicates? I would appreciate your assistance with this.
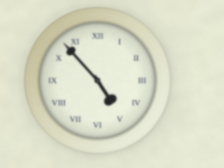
4:53
